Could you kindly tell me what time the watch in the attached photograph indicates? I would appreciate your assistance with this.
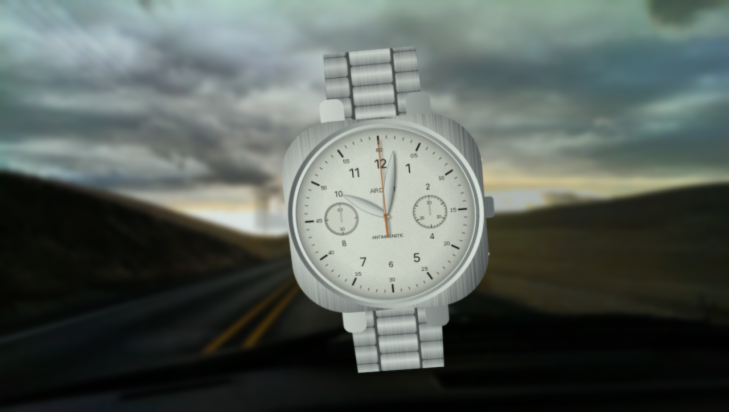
10:02
